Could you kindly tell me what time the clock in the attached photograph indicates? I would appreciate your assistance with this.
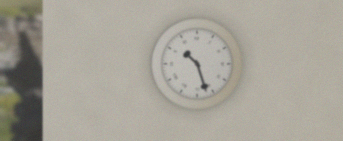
10:27
